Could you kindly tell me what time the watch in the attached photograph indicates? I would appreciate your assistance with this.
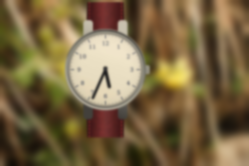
5:34
